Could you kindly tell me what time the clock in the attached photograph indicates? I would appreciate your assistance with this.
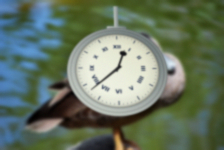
12:38
